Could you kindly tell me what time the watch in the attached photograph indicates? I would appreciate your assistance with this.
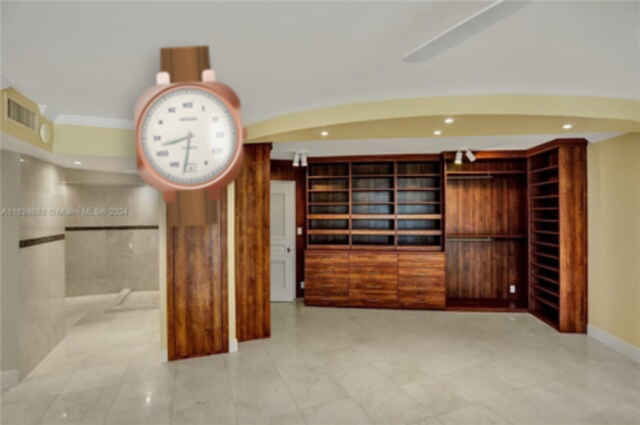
8:32
